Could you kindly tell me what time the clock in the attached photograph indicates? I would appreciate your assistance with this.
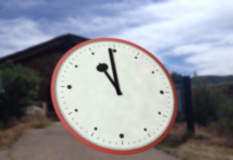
10:59
